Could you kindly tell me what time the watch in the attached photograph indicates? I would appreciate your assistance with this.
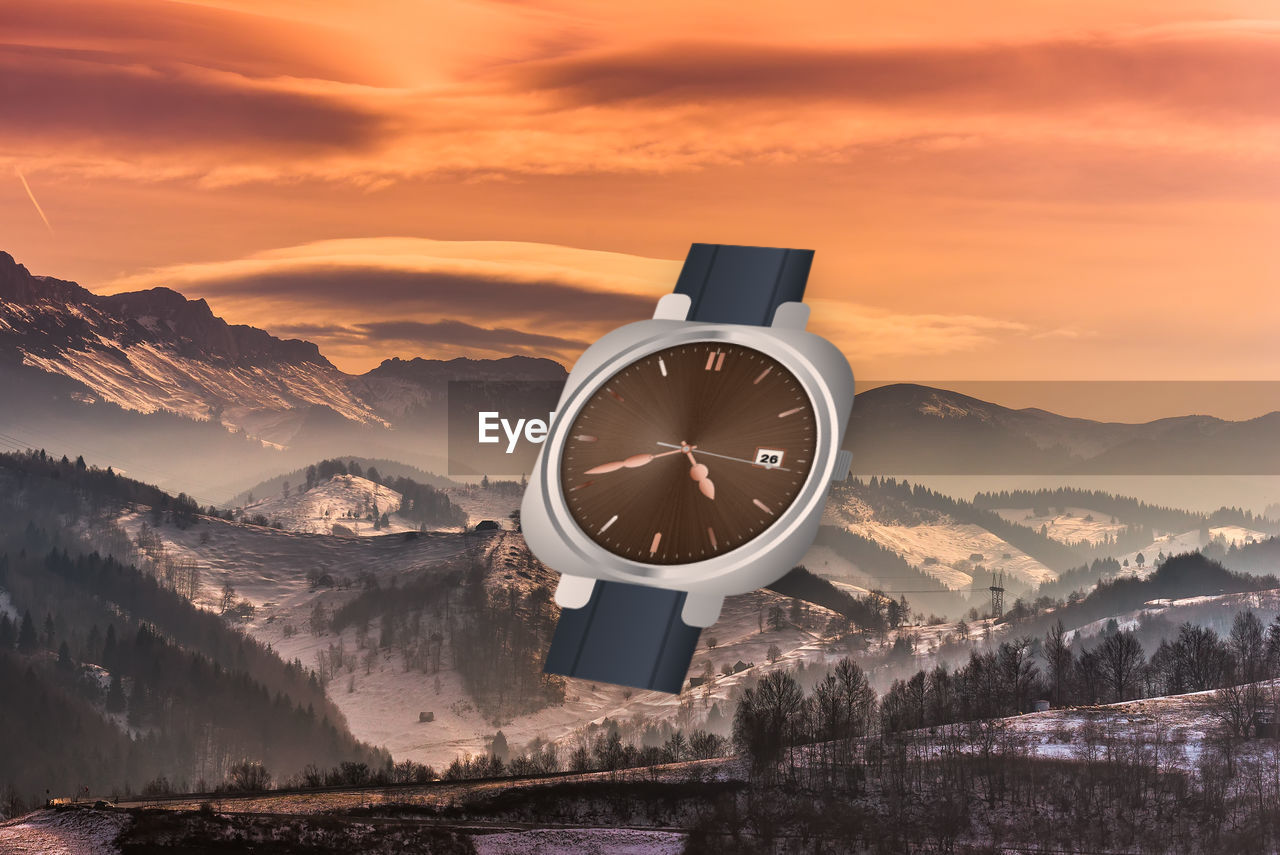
4:41:16
